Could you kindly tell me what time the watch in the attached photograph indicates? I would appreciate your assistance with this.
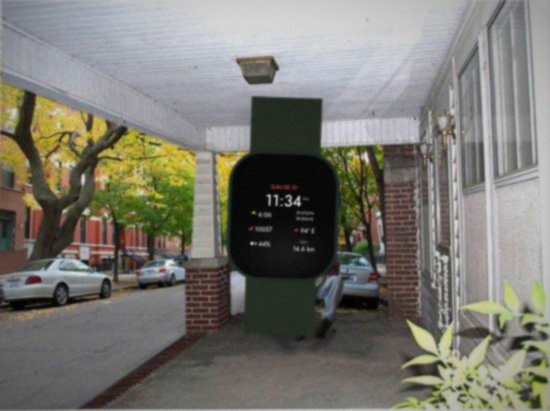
11:34
